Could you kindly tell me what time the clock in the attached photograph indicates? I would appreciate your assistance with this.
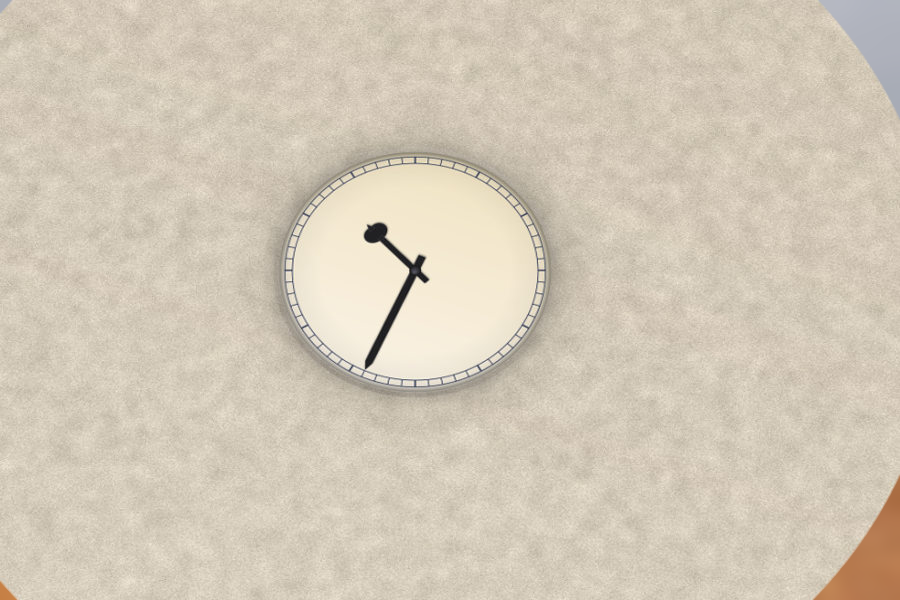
10:34
